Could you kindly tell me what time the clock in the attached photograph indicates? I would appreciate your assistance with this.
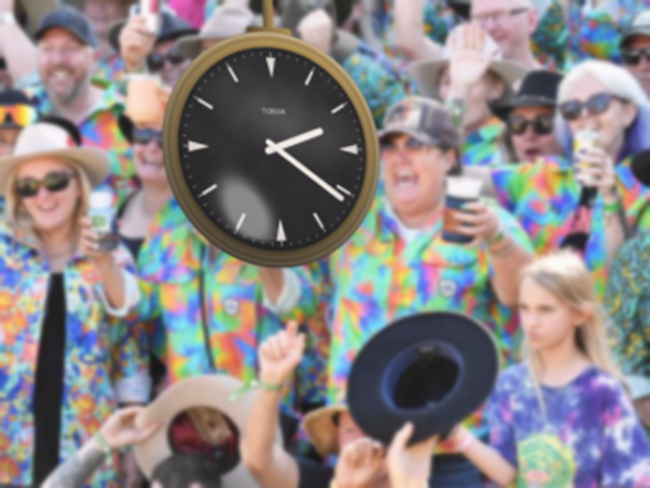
2:21
